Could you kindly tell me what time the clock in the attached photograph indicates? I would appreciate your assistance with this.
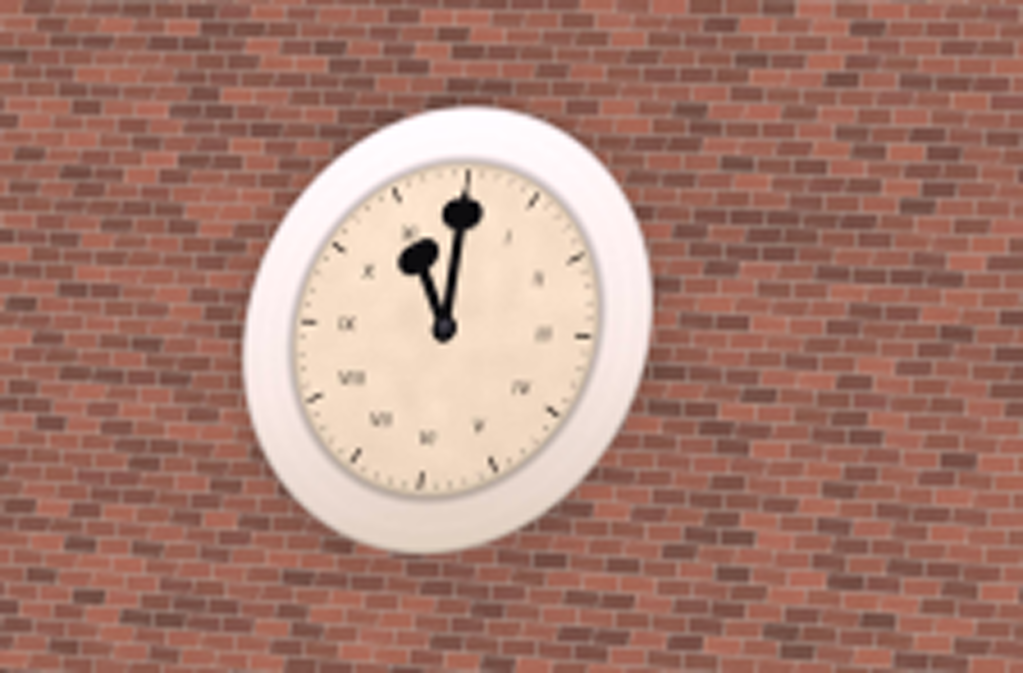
11:00
